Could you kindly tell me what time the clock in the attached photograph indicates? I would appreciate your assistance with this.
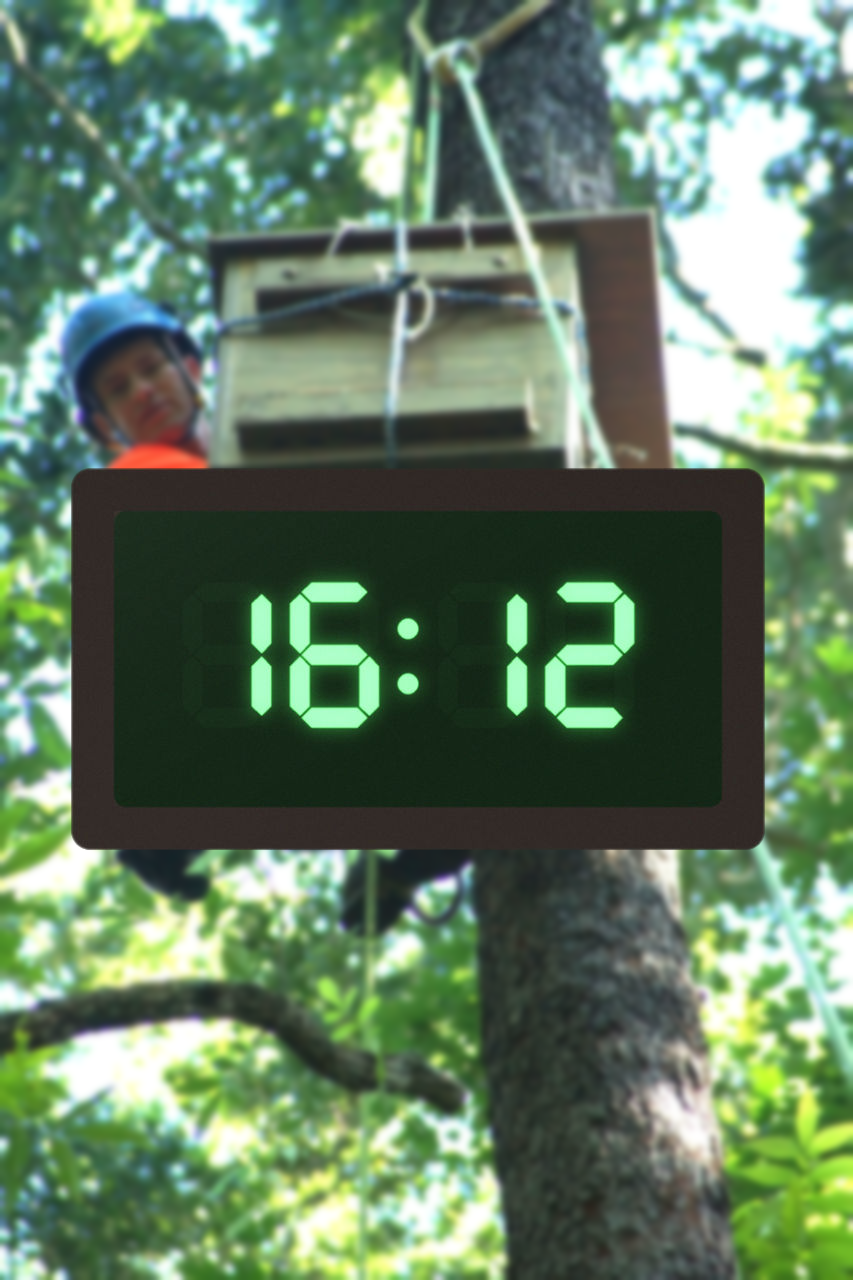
16:12
